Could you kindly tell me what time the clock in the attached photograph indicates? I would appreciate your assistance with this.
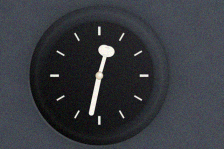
12:32
